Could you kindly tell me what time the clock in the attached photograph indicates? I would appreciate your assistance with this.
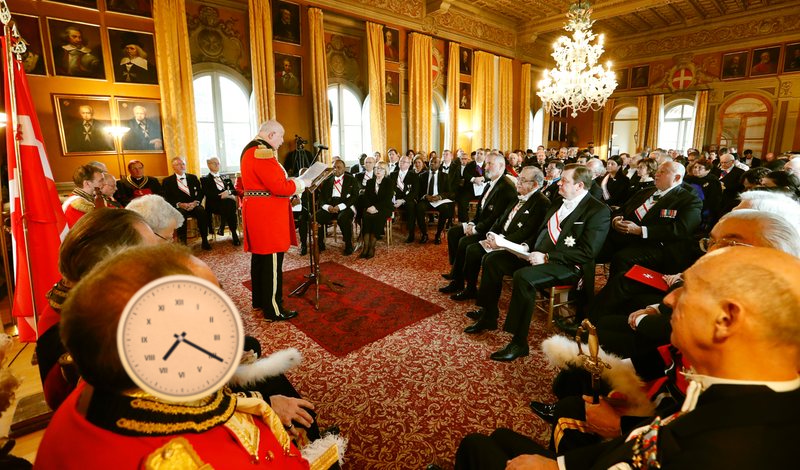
7:20
